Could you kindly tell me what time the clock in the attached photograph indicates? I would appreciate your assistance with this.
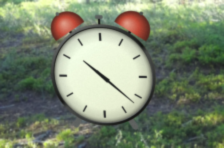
10:22
